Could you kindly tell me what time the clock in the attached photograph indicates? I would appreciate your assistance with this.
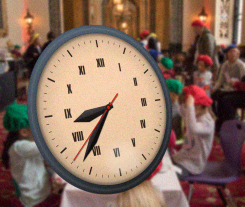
8:36:38
